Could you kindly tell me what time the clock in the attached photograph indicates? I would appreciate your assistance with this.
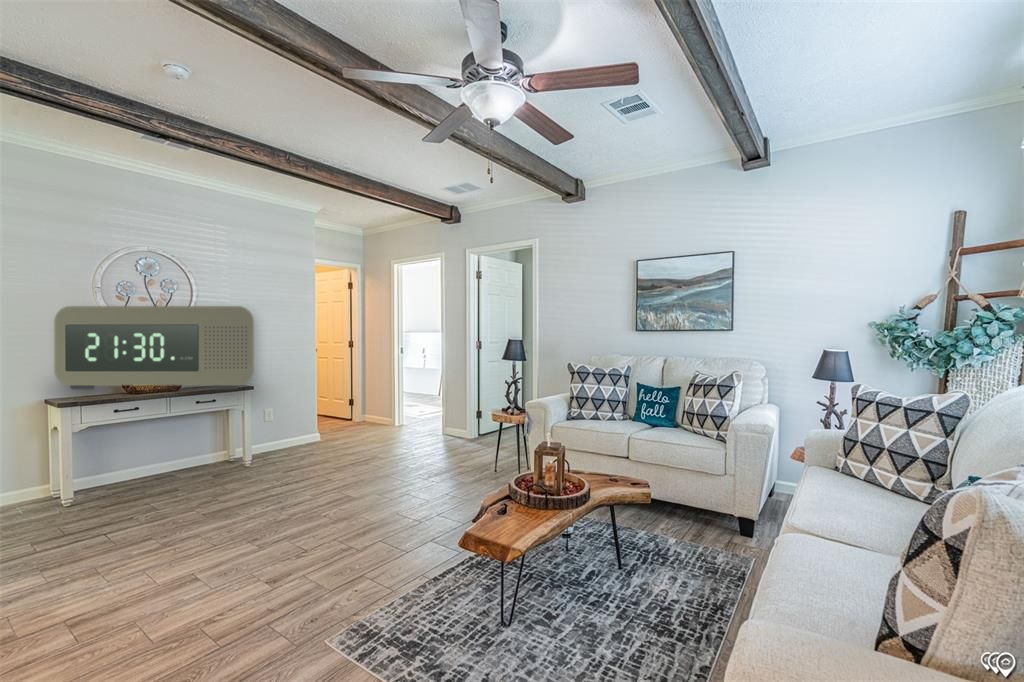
21:30
